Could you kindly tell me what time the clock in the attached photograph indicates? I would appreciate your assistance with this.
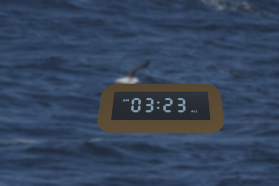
3:23
